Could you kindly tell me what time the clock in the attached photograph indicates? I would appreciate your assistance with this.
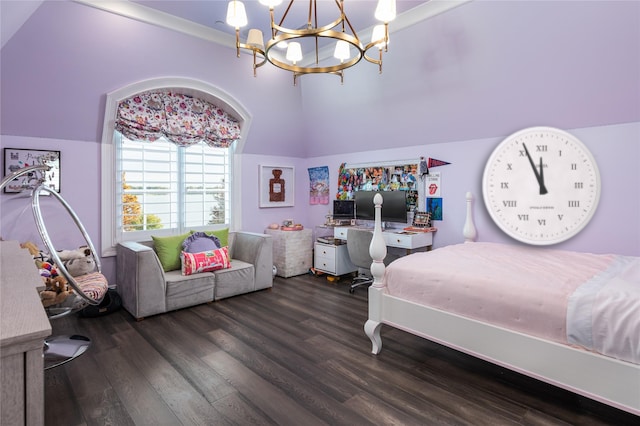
11:56
